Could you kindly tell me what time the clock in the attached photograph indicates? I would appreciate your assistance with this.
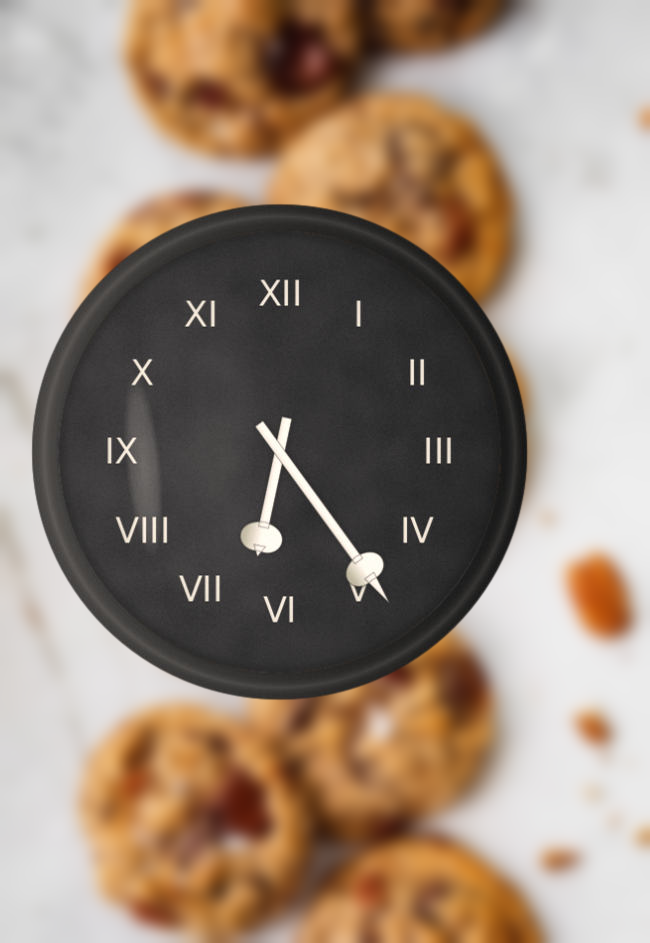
6:24
